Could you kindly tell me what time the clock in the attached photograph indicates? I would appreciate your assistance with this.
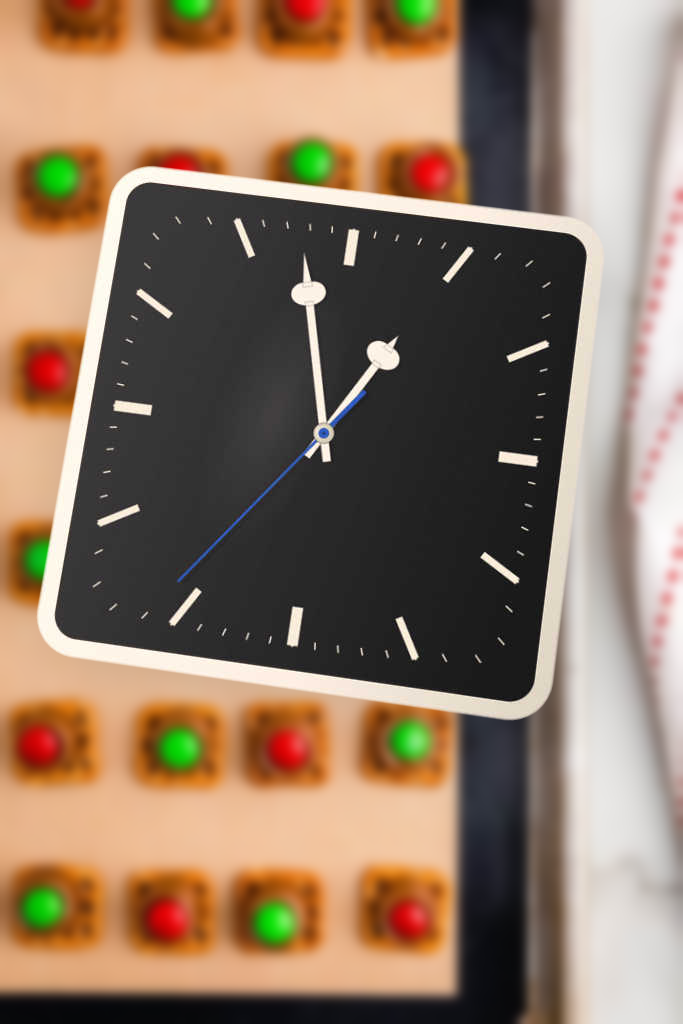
12:57:36
